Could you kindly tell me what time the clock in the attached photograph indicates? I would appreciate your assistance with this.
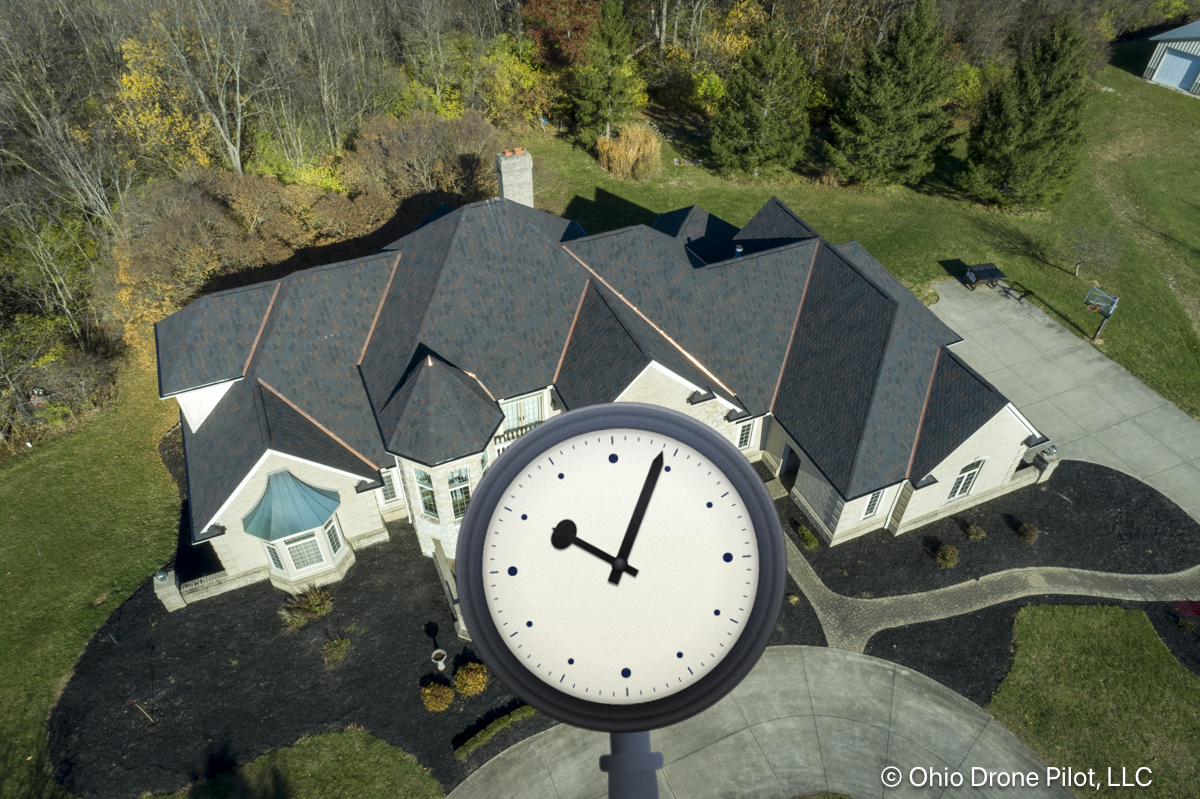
10:04
